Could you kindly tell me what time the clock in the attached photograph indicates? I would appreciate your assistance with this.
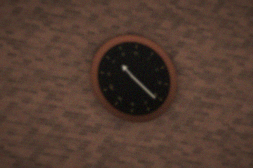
10:21
